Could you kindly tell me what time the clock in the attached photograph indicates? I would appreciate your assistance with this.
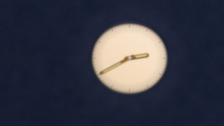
2:40
